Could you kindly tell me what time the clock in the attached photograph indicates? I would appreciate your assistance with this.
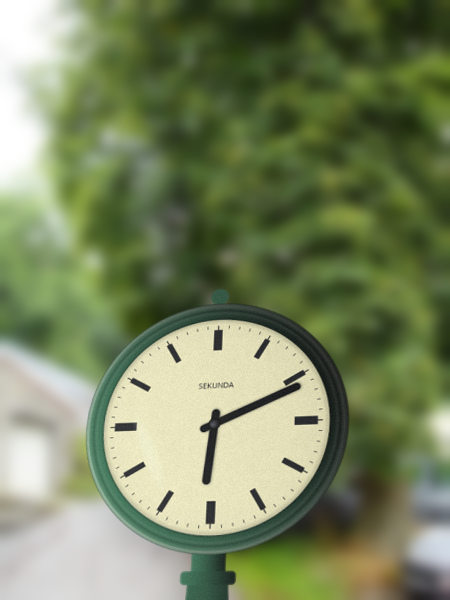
6:11
